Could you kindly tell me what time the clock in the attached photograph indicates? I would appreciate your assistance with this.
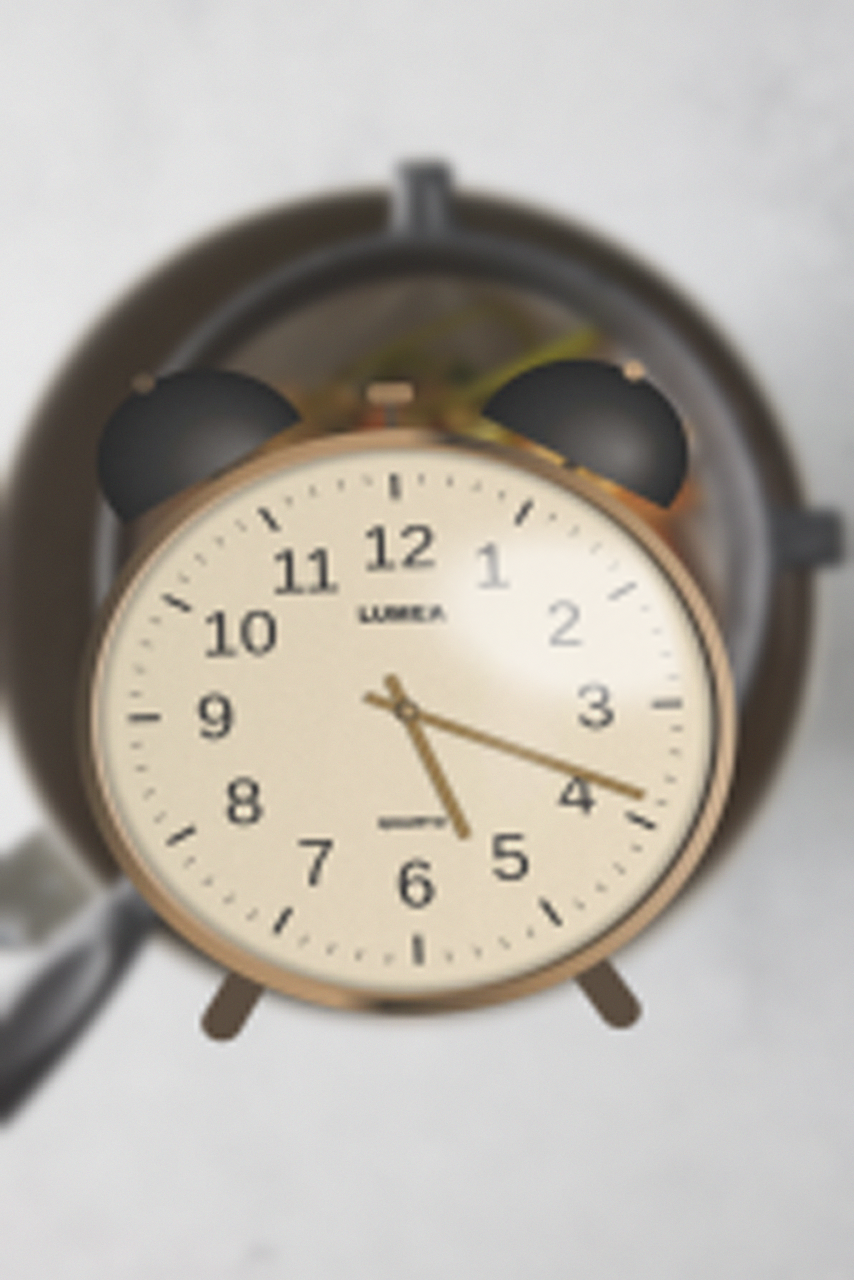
5:19
